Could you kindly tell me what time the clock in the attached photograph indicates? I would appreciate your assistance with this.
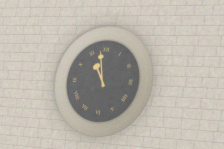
10:58
